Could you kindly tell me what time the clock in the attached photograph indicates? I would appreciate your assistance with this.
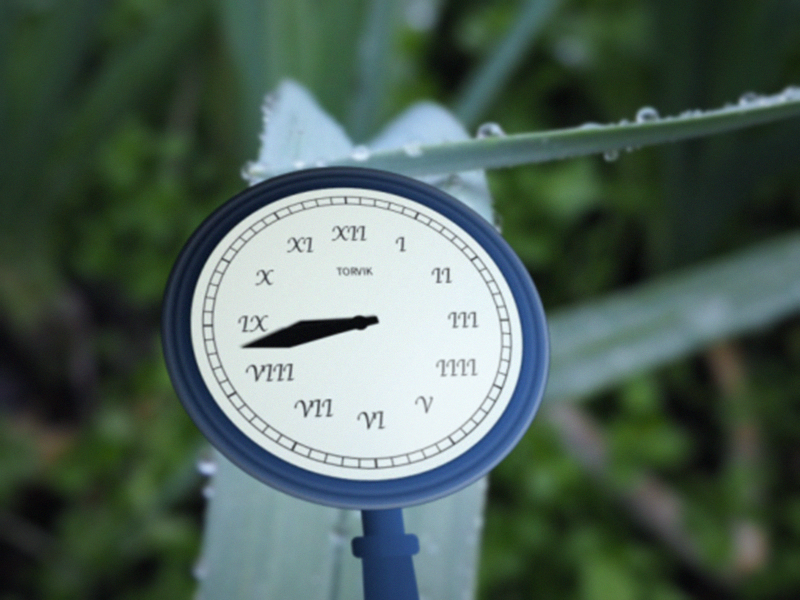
8:43
